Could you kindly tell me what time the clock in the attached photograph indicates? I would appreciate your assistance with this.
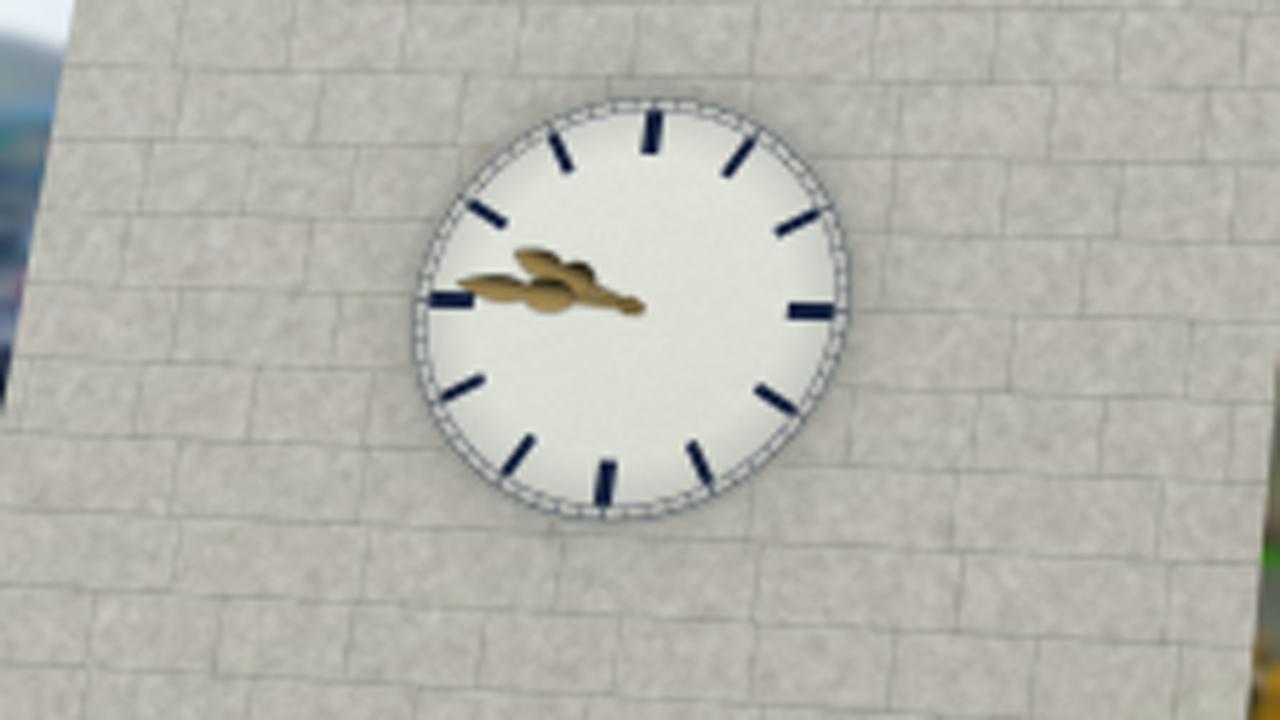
9:46
